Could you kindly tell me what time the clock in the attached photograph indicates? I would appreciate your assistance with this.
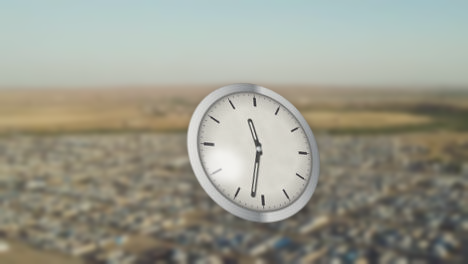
11:32
